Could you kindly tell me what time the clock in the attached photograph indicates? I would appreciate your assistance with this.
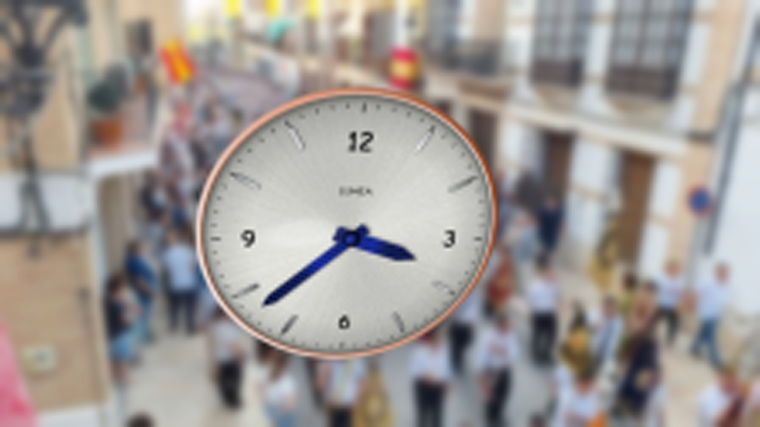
3:38
